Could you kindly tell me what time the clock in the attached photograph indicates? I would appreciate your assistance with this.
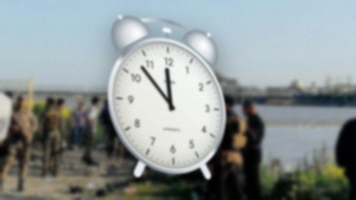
11:53
